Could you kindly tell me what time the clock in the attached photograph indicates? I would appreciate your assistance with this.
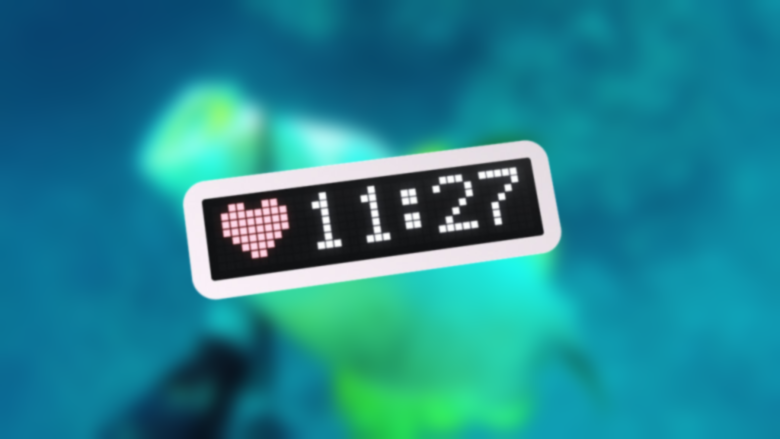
11:27
